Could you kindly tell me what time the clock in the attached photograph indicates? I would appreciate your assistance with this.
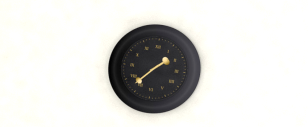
1:37
